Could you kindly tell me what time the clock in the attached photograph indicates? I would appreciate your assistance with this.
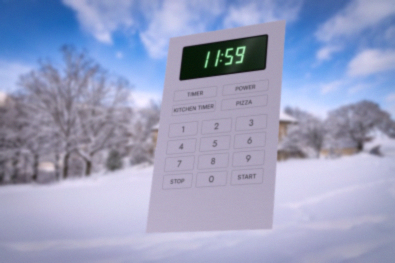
11:59
